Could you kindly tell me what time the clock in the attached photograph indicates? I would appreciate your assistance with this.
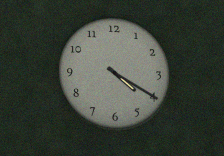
4:20
